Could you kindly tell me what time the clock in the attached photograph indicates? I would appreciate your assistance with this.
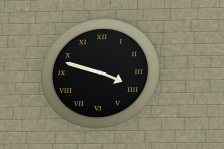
3:48
